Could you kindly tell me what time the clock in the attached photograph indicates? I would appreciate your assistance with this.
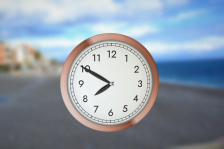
7:50
